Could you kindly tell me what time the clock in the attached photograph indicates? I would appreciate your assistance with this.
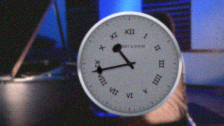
10:43
